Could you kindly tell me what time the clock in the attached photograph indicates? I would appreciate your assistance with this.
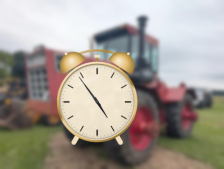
4:54
